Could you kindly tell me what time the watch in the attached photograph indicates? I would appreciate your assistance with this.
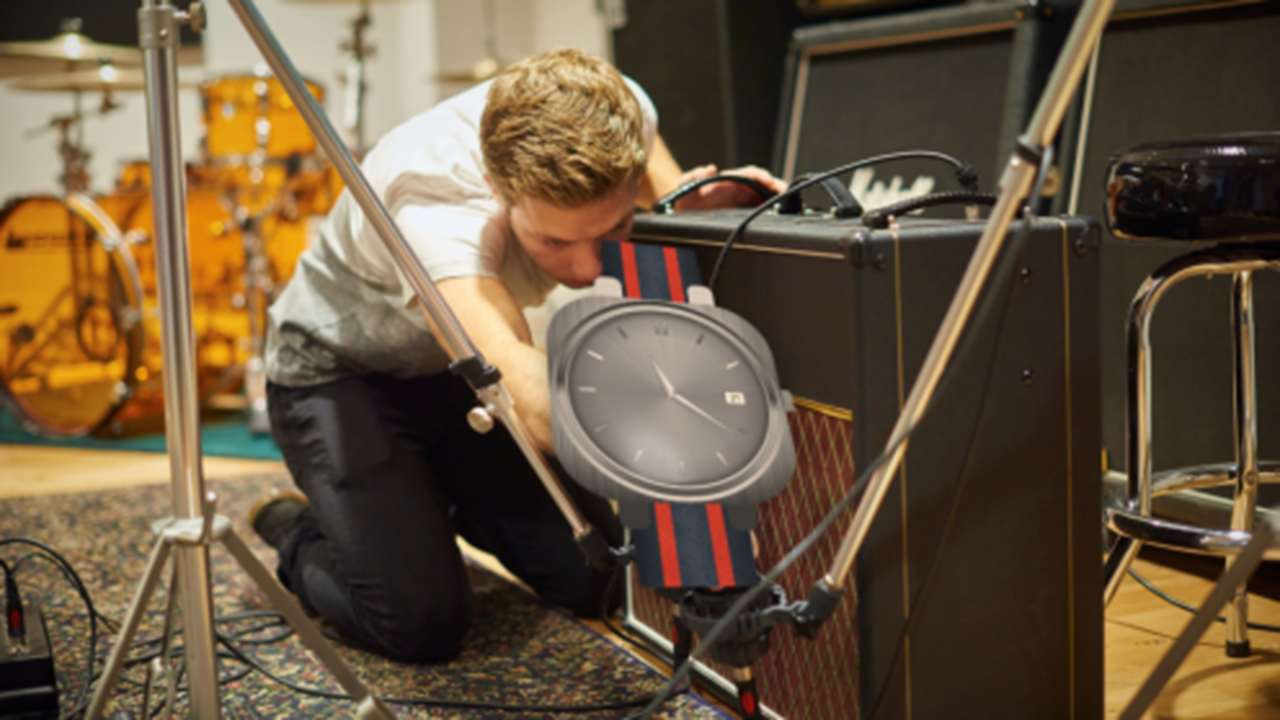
11:21
